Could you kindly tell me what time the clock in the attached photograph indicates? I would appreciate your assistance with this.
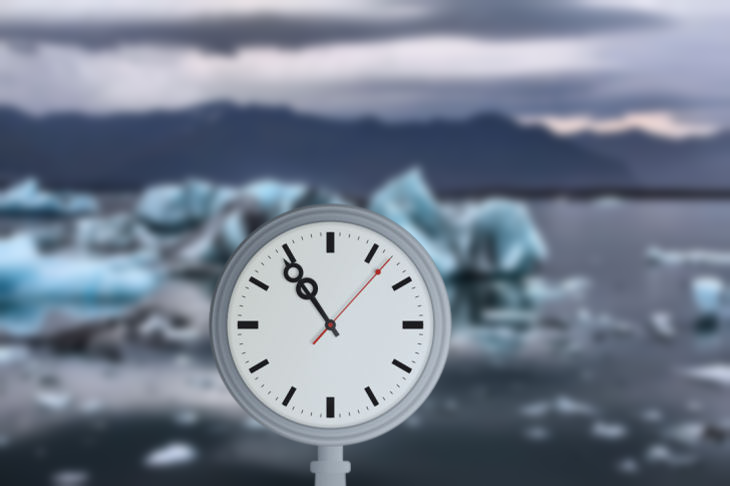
10:54:07
